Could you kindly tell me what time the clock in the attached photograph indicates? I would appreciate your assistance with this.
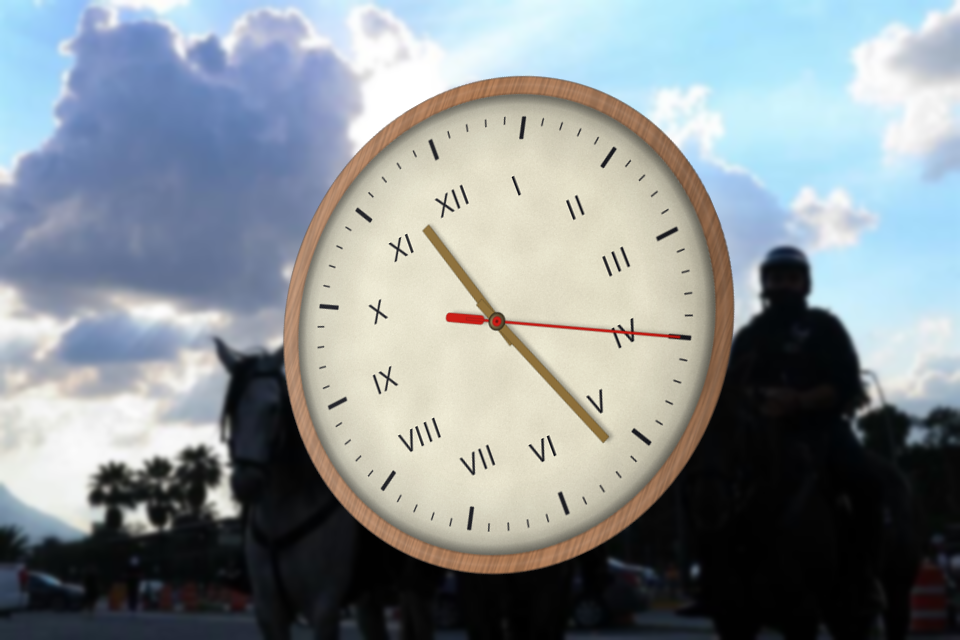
11:26:20
